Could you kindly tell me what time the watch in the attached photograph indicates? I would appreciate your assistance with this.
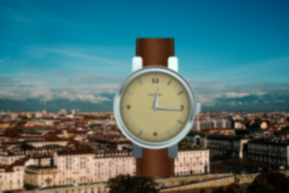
12:16
